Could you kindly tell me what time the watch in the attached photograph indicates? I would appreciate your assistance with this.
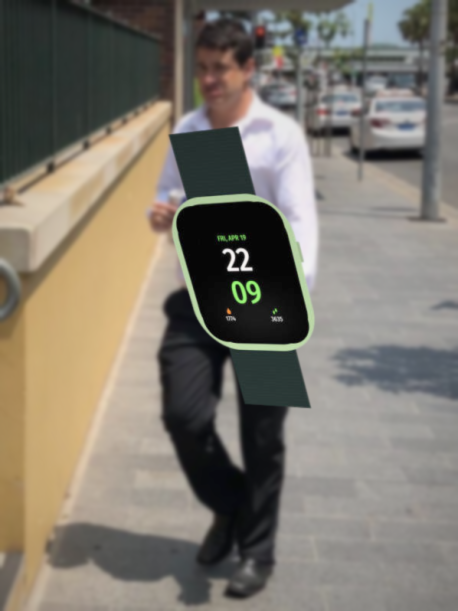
22:09
